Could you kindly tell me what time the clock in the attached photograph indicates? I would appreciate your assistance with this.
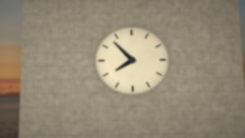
7:53
